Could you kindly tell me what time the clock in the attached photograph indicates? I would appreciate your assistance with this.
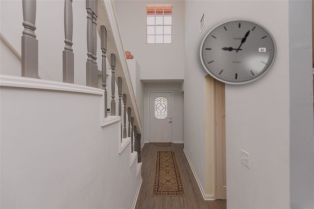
9:04
